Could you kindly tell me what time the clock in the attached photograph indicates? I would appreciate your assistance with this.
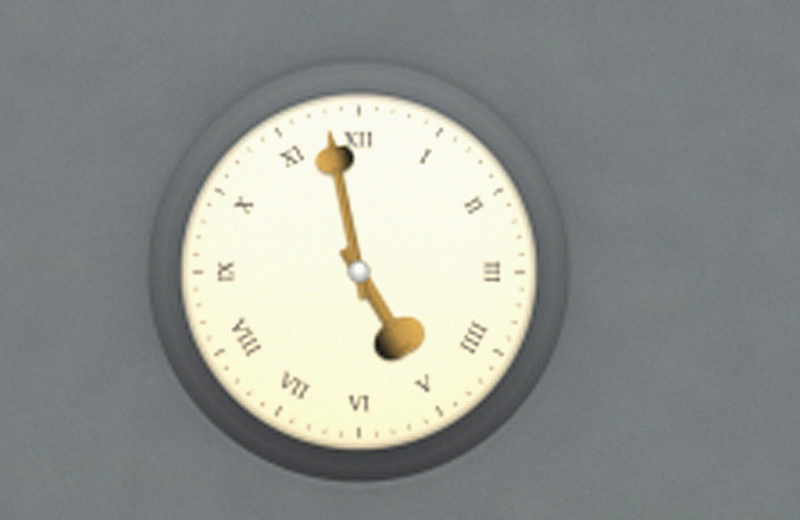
4:58
